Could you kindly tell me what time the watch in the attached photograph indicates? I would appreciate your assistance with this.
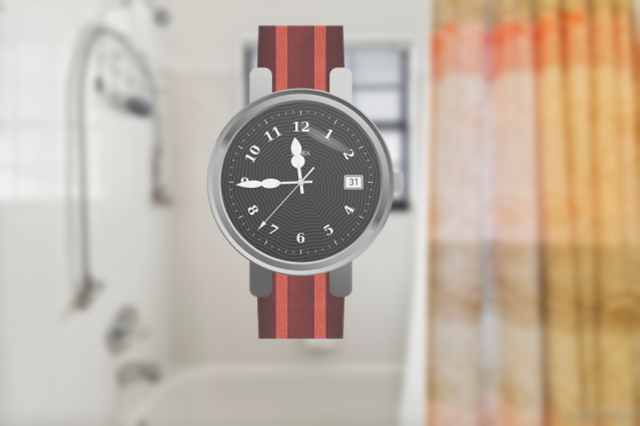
11:44:37
